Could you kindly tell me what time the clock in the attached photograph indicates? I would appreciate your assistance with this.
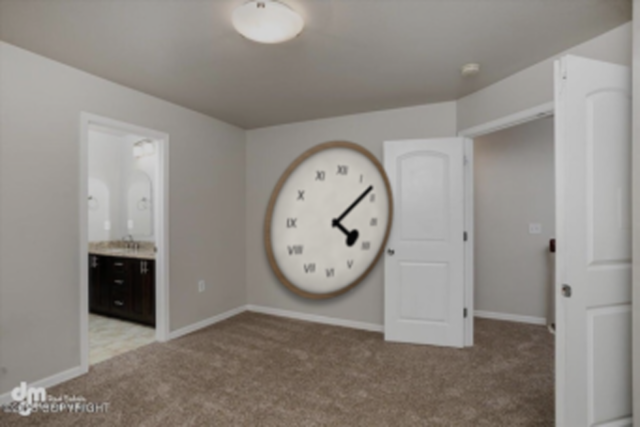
4:08
